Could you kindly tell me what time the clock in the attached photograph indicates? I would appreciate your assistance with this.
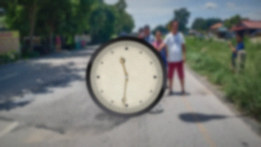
11:31
